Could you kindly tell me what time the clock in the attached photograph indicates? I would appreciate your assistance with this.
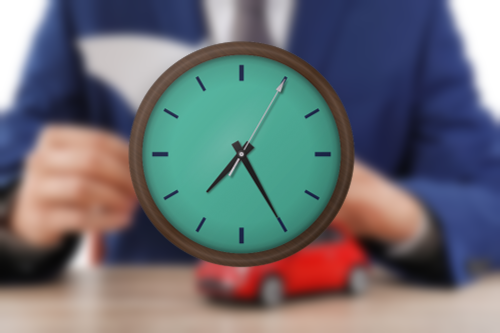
7:25:05
